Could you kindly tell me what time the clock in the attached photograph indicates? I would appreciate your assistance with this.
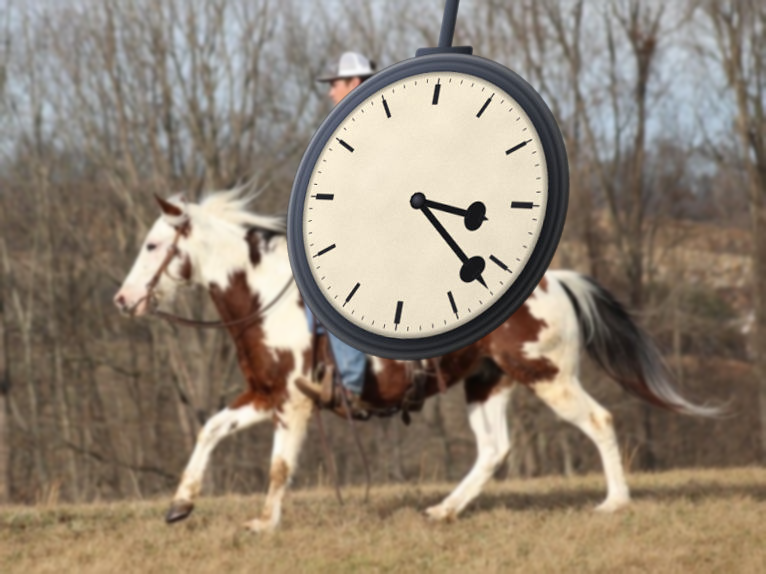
3:22
